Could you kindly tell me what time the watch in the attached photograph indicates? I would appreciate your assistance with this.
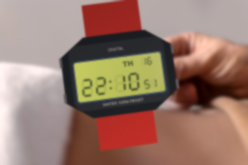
22:10
